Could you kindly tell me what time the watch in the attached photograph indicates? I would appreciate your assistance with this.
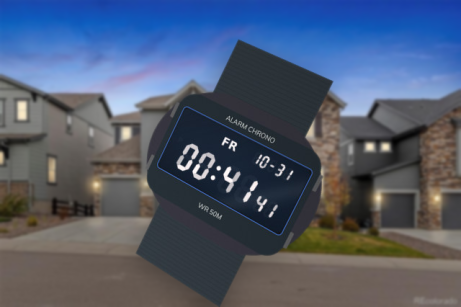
0:41:41
